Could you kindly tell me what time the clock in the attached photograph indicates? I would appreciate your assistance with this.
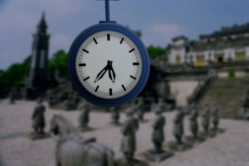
5:37
